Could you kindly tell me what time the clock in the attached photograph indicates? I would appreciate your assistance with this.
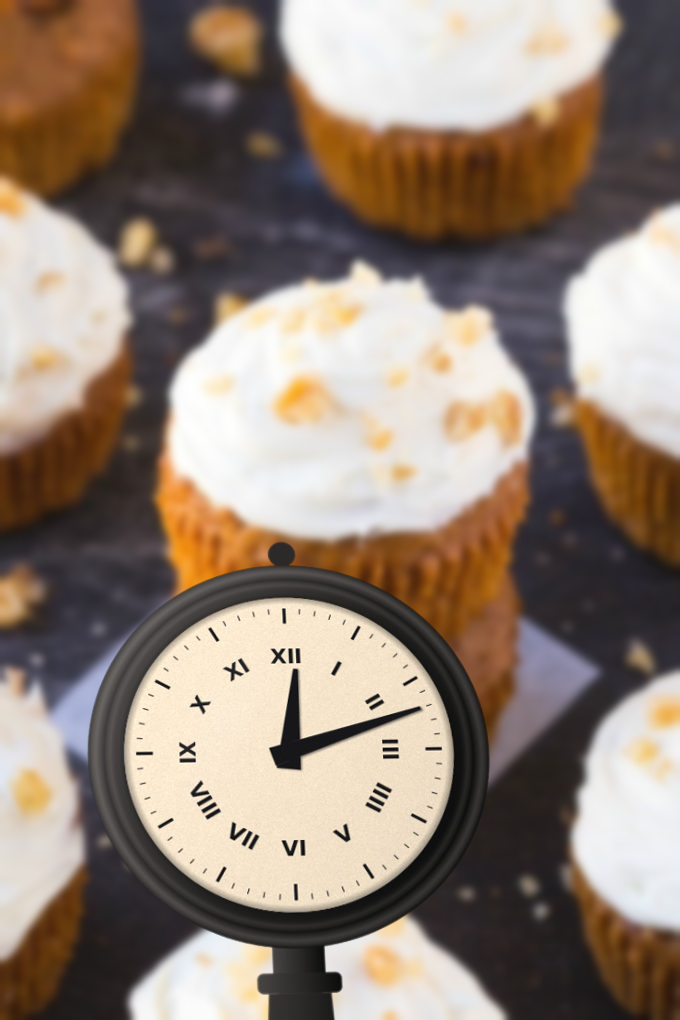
12:12
